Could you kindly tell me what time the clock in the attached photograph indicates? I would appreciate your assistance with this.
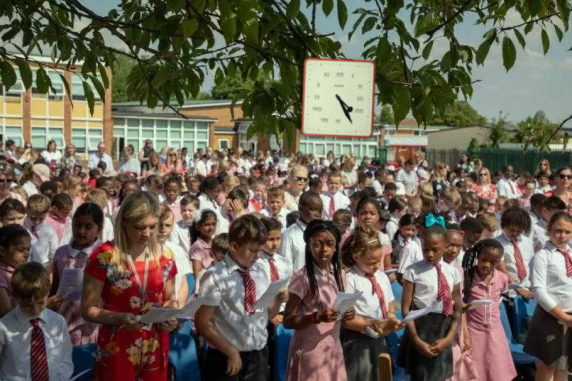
4:25
